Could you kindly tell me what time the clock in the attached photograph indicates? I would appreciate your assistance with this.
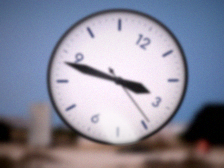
2:43:19
